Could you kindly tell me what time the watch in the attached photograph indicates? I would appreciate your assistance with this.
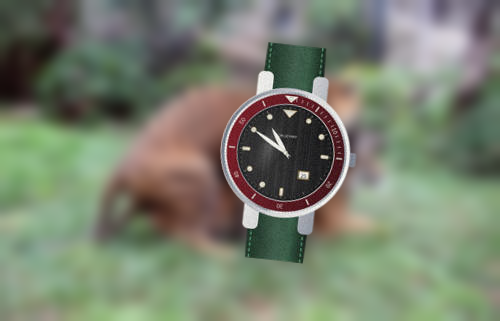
10:50
